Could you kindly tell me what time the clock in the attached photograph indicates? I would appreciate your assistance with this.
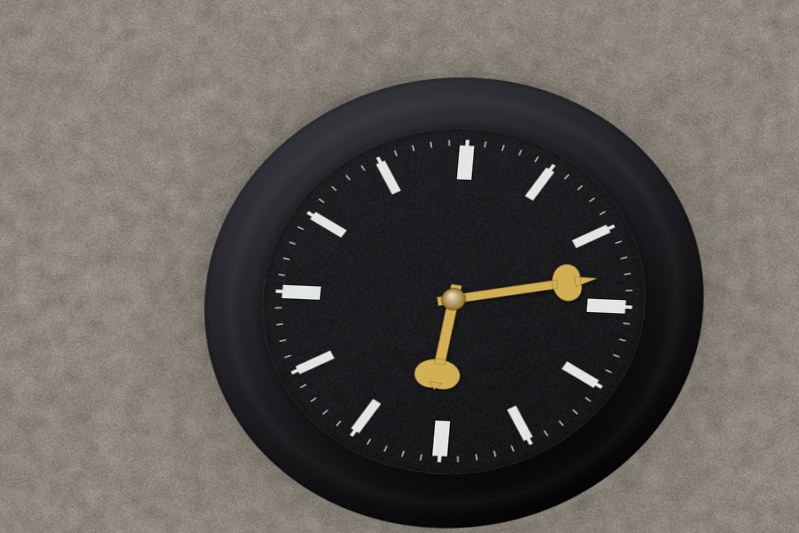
6:13
